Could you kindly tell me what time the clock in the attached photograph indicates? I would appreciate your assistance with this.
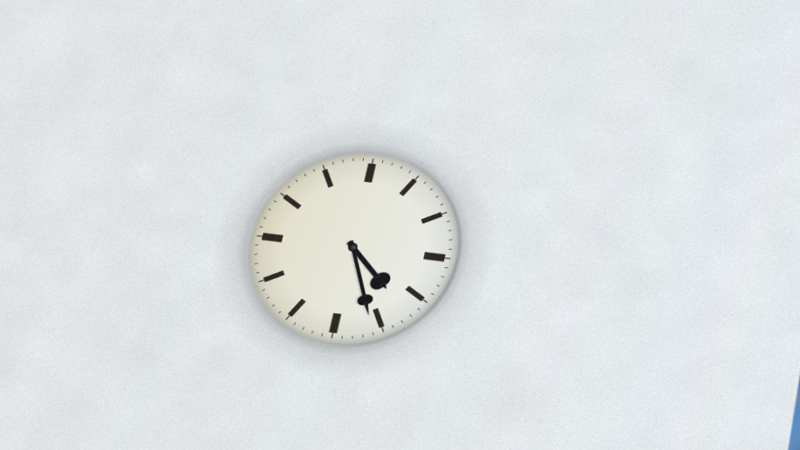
4:26
